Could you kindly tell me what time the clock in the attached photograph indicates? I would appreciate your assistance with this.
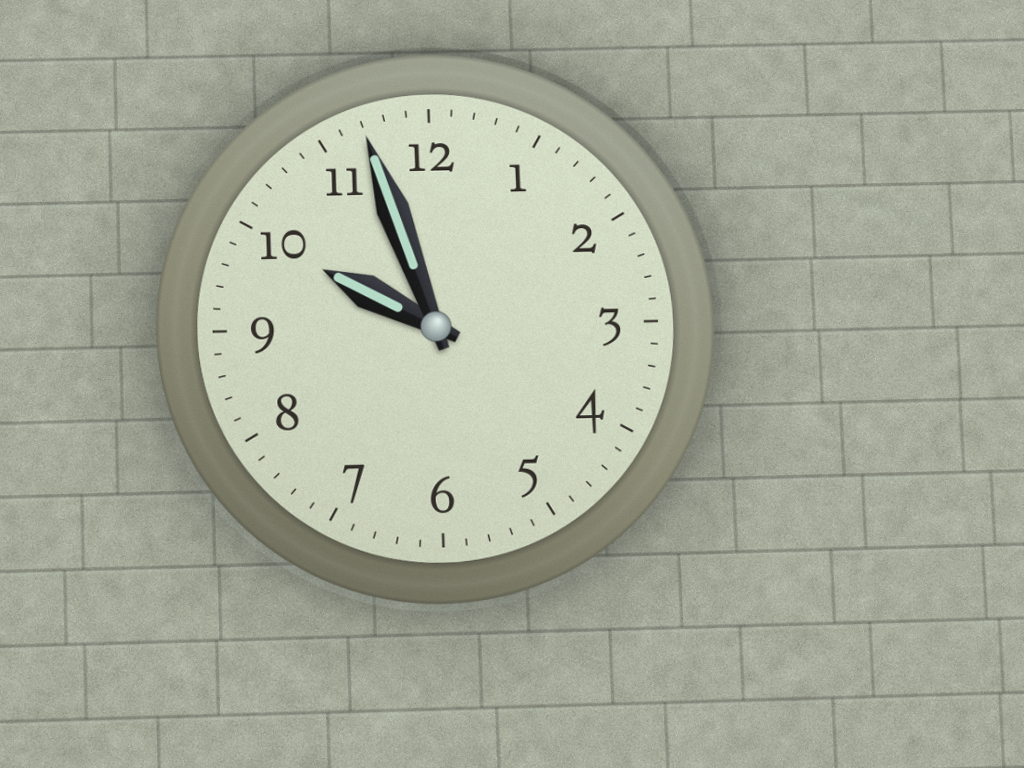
9:57
